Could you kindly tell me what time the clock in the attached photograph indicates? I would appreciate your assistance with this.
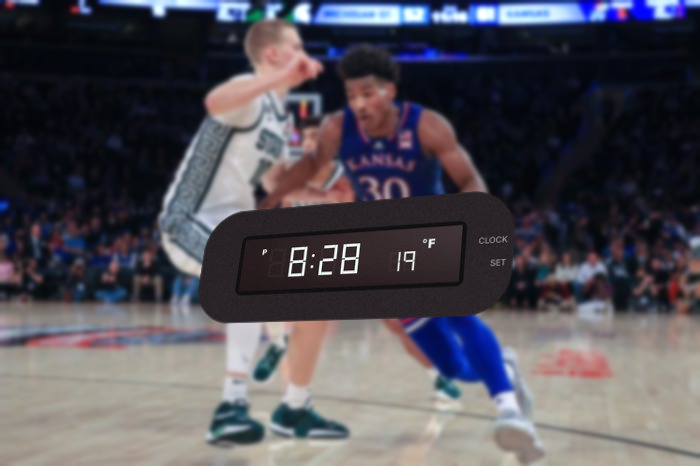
8:28
